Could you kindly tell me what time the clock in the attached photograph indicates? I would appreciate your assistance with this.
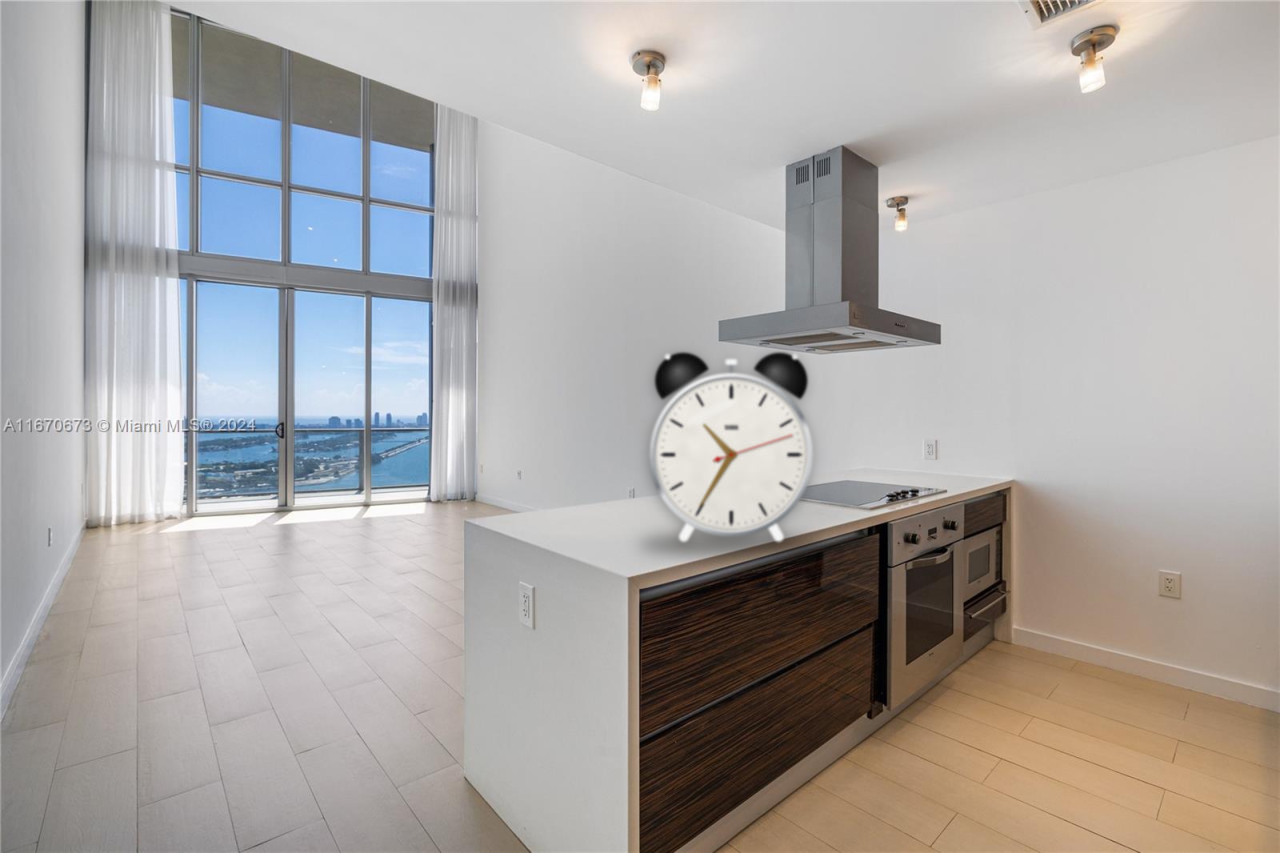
10:35:12
